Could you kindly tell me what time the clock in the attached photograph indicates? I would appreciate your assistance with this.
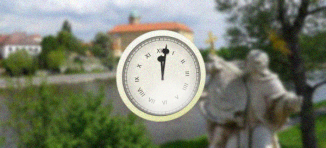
12:02
